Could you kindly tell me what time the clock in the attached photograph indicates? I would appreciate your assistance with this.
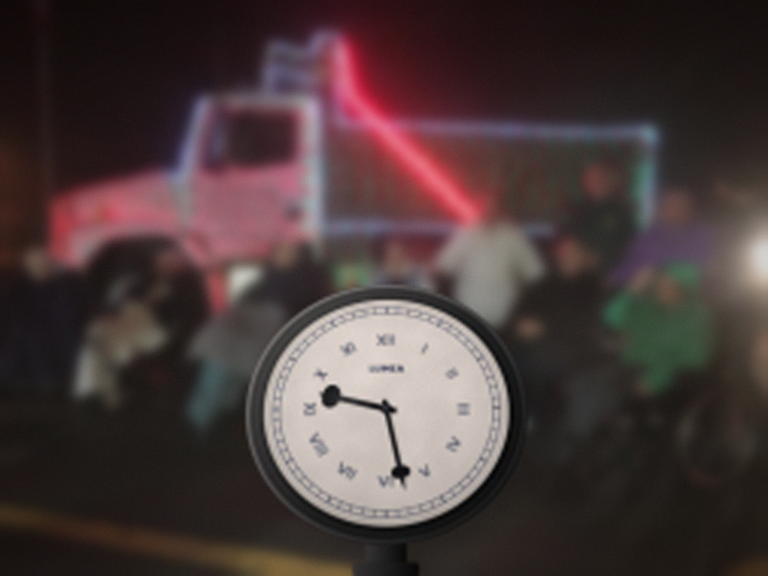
9:28
